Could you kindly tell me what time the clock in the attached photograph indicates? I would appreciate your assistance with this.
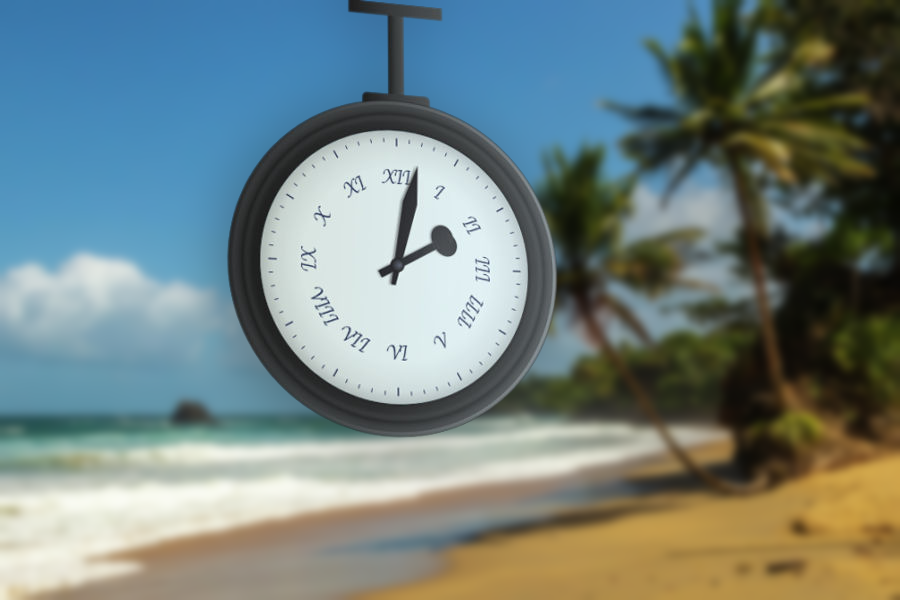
2:02
